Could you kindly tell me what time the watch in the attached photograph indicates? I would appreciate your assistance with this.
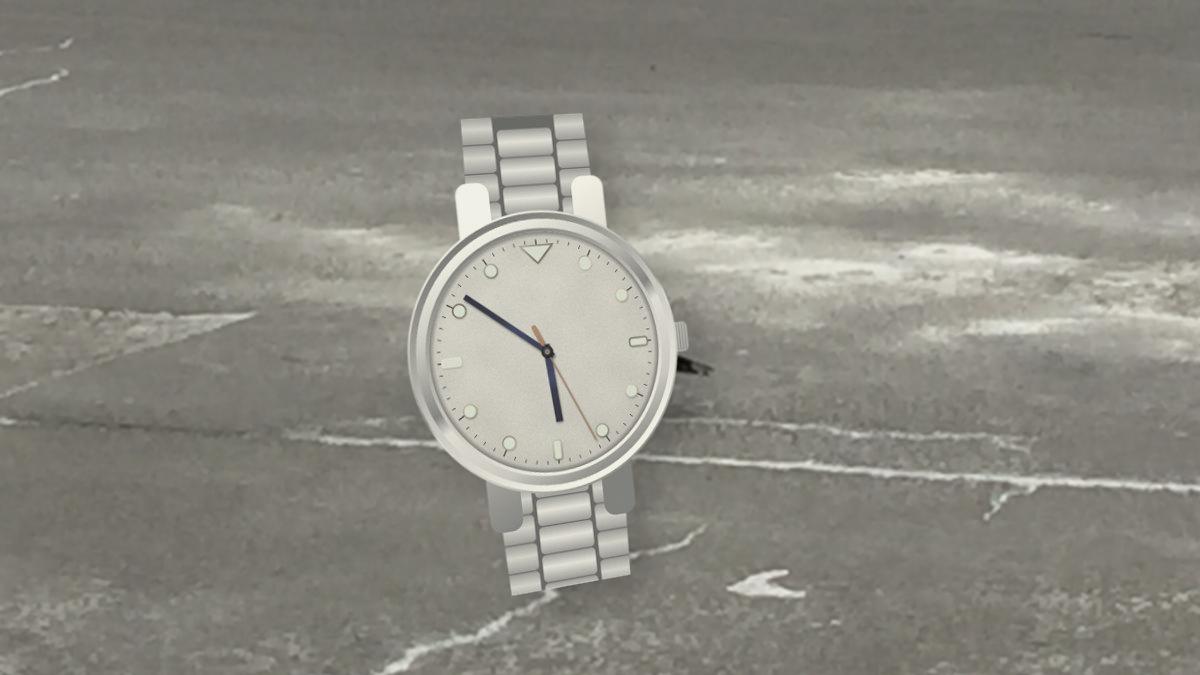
5:51:26
